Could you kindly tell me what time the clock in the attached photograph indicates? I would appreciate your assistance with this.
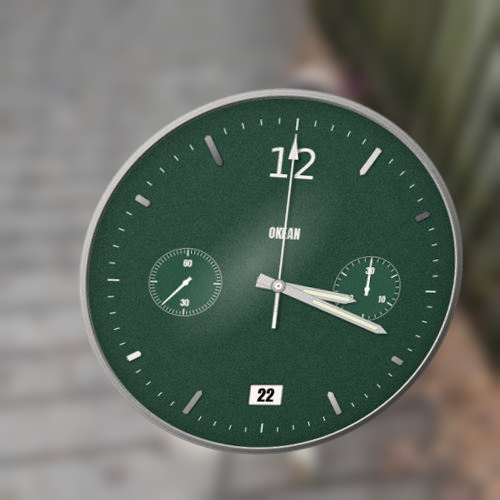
3:18:37
